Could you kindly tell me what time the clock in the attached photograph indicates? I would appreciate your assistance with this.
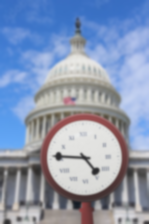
4:46
